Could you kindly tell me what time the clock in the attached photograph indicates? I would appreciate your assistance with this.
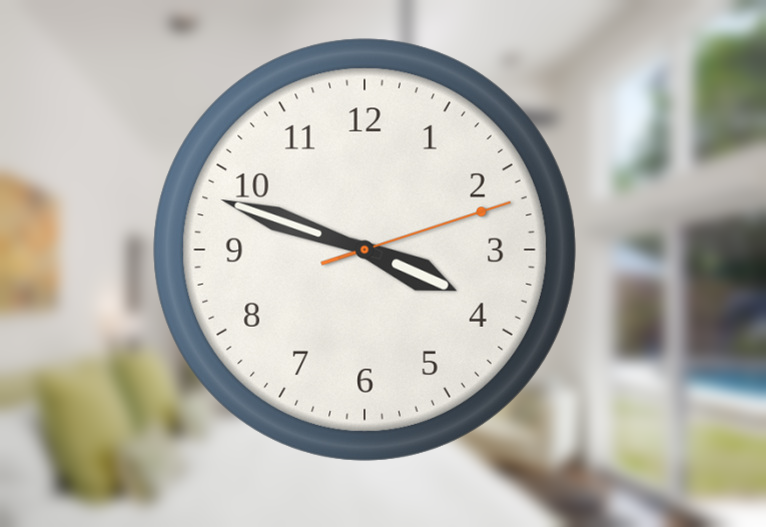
3:48:12
